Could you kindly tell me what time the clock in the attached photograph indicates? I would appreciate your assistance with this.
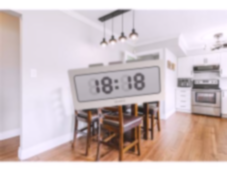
18:18
